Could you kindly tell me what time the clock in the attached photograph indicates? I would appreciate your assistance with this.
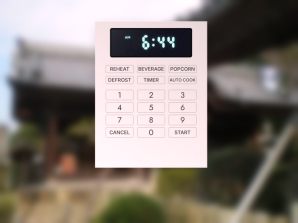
6:44
